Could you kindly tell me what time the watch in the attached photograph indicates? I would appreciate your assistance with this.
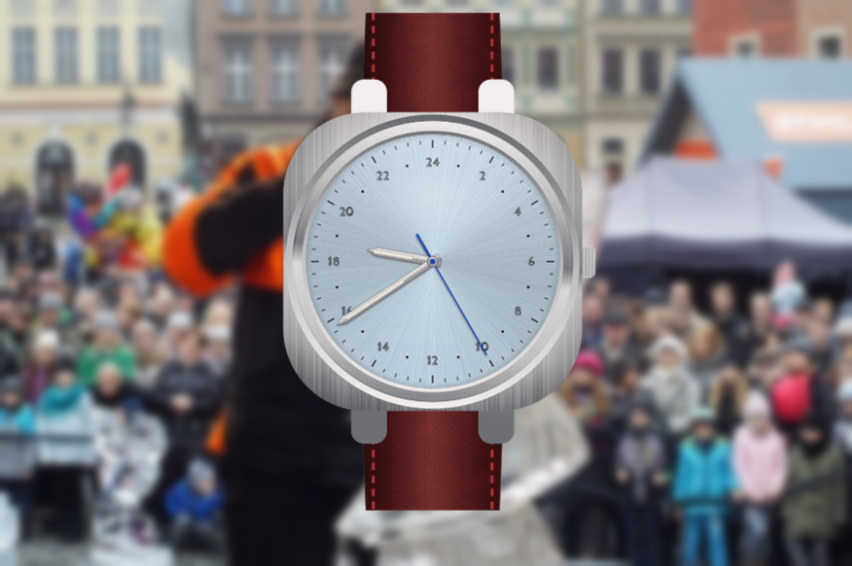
18:39:25
